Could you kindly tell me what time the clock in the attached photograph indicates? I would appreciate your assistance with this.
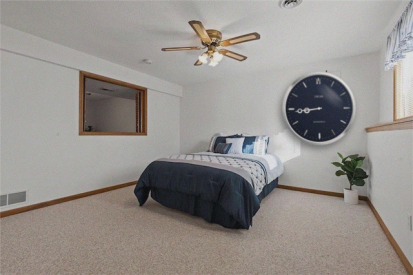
8:44
